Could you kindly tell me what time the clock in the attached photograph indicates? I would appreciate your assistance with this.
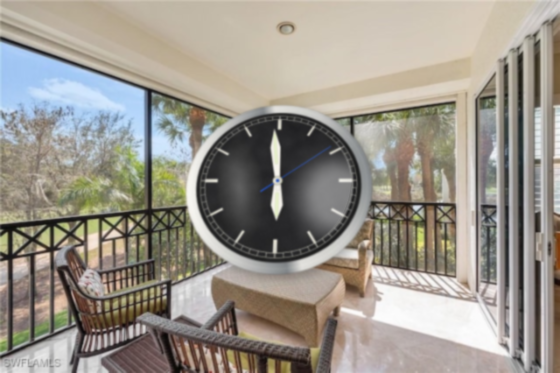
5:59:09
